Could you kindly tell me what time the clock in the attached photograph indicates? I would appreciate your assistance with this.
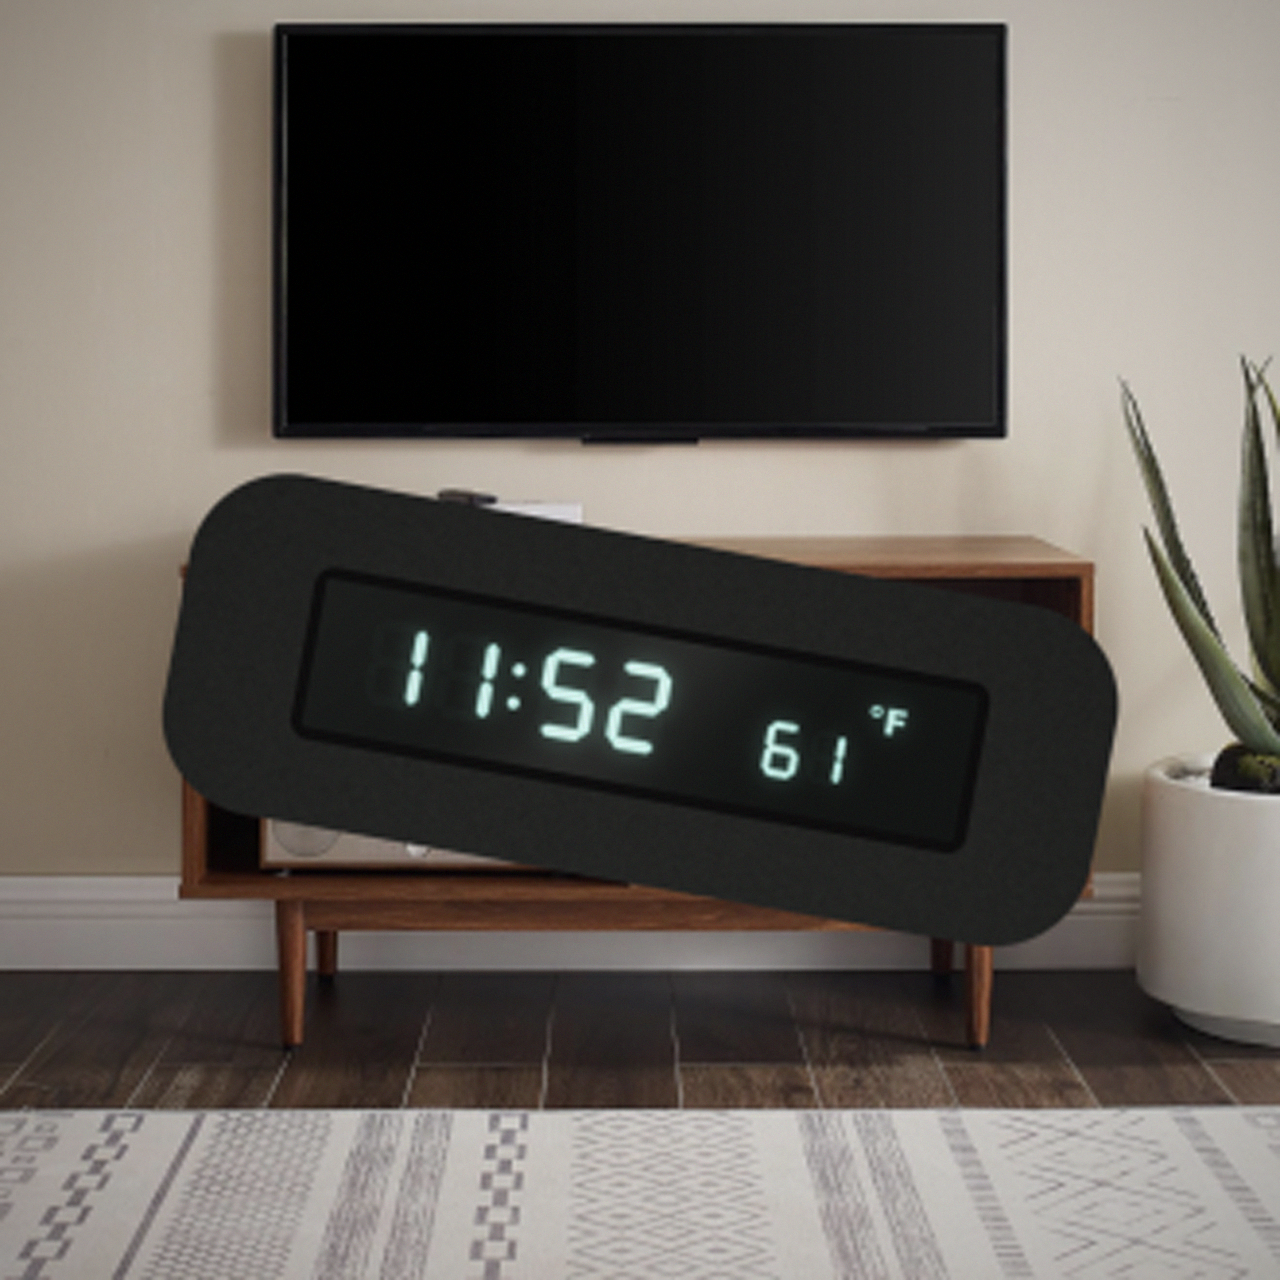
11:52
